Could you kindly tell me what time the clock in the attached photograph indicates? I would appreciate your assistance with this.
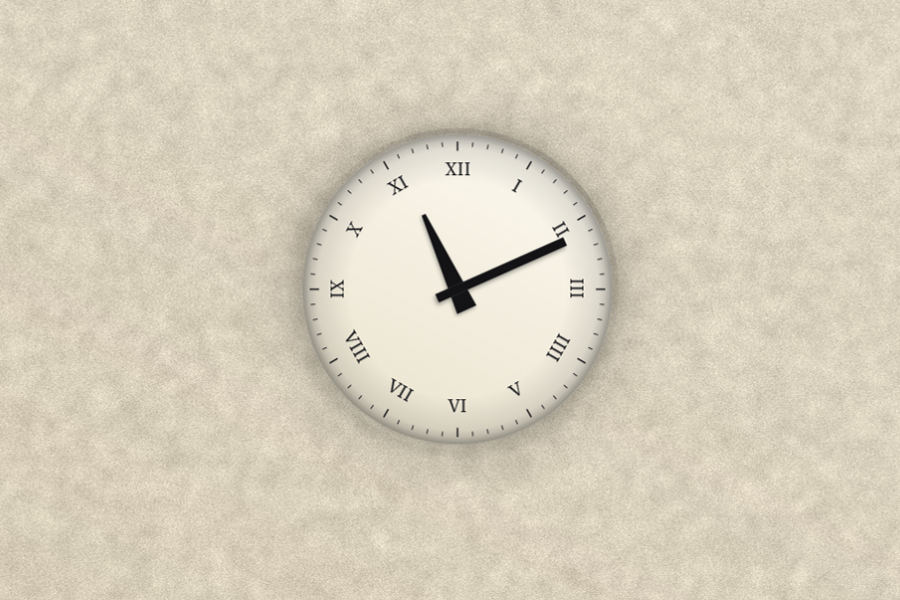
11:11
